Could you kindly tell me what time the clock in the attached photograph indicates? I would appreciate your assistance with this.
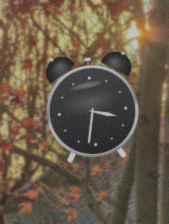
3:32
